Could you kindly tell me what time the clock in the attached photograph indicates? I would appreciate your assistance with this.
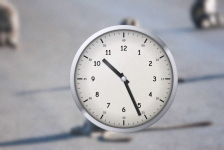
10:26
